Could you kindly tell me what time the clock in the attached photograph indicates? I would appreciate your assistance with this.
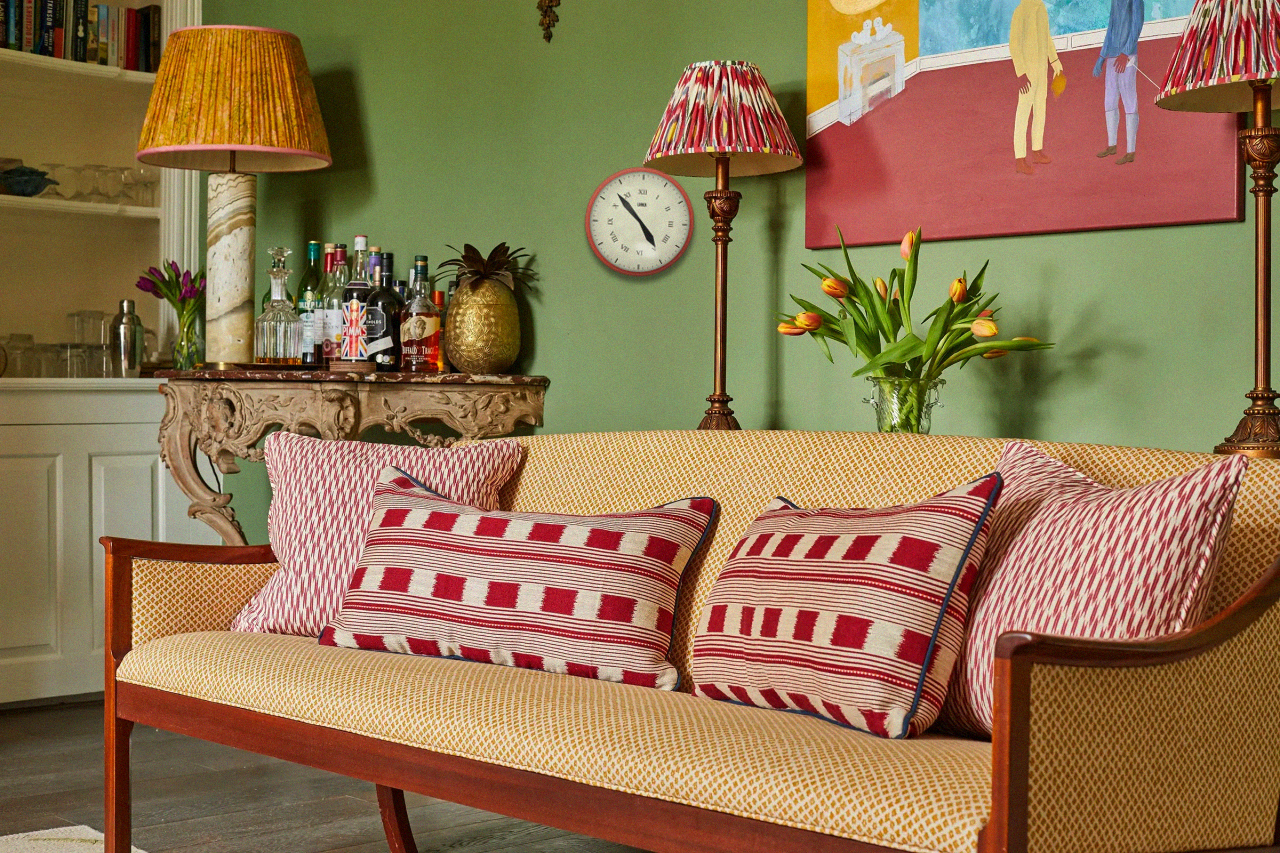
4:53
